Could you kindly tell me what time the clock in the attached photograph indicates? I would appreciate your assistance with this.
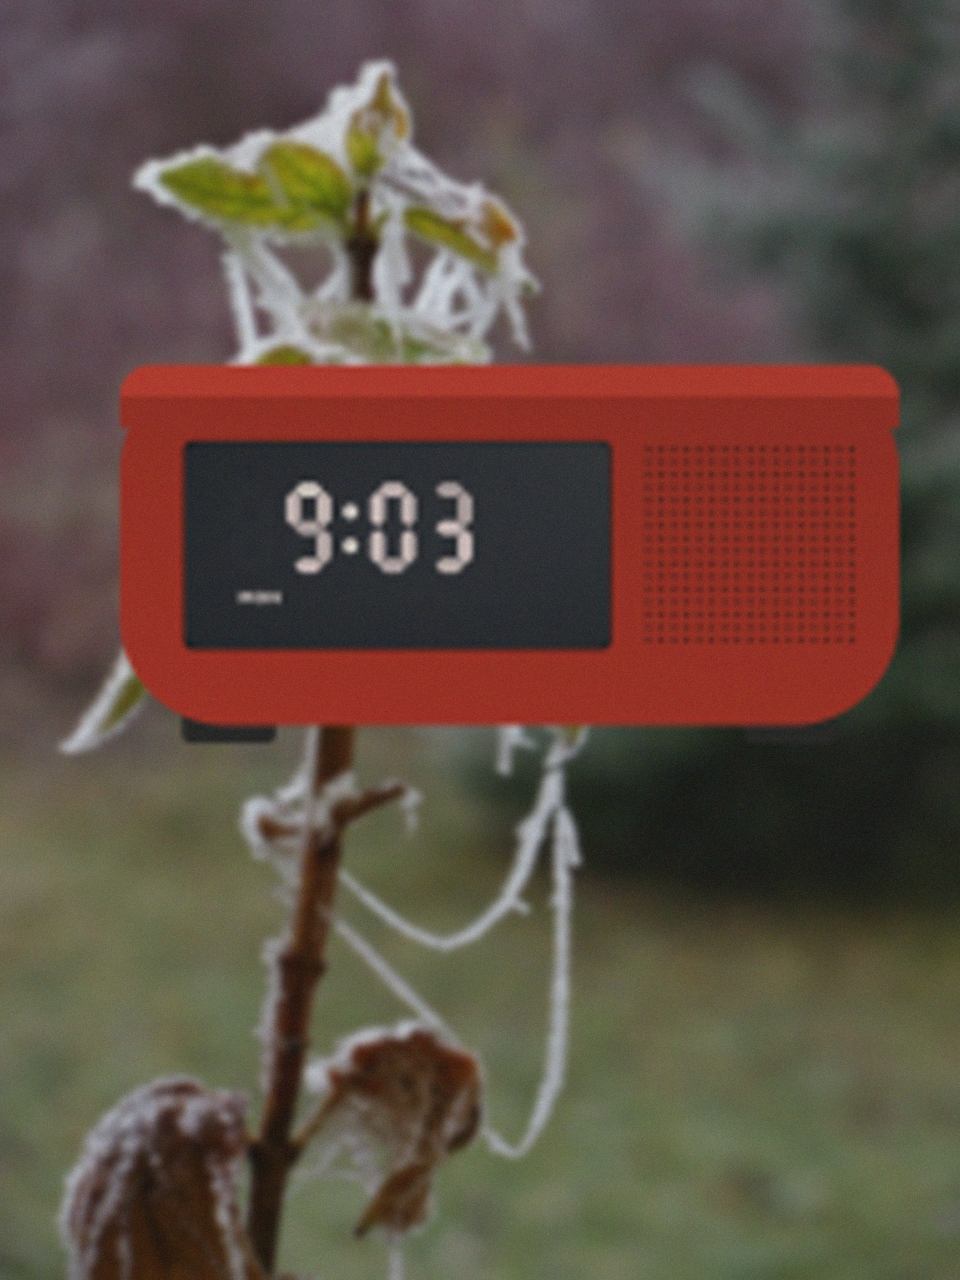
9:03
